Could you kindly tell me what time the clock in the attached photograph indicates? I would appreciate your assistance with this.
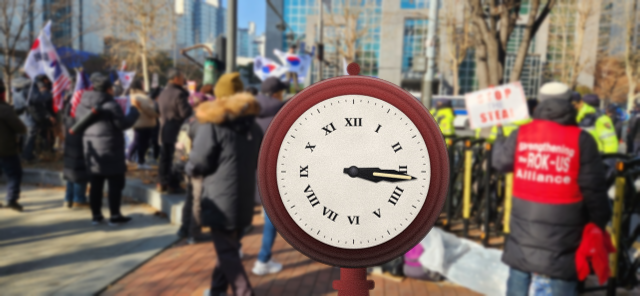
3:16
